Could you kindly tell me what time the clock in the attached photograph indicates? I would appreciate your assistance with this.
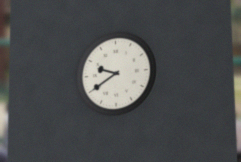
9:40
